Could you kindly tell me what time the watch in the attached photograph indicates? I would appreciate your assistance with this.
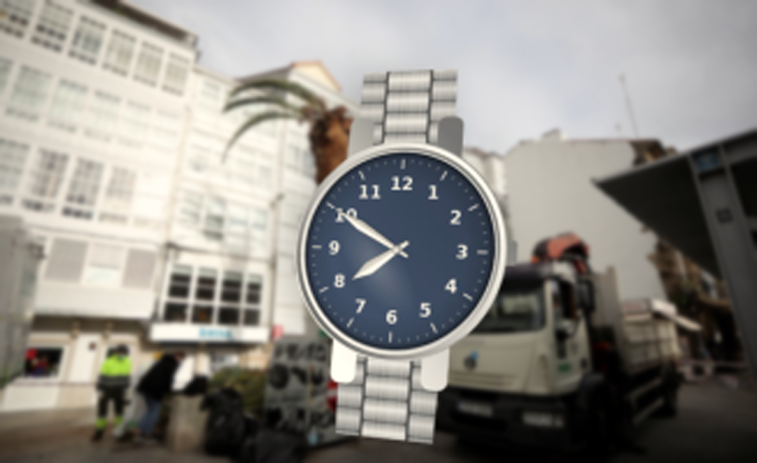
7:50
